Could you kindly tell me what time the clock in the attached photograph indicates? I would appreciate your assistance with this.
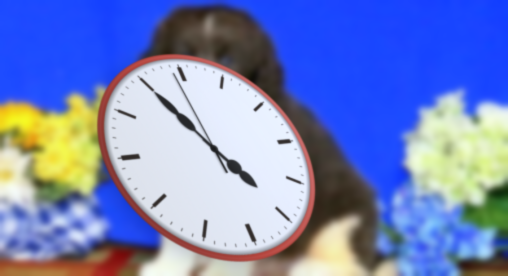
4:54:59
